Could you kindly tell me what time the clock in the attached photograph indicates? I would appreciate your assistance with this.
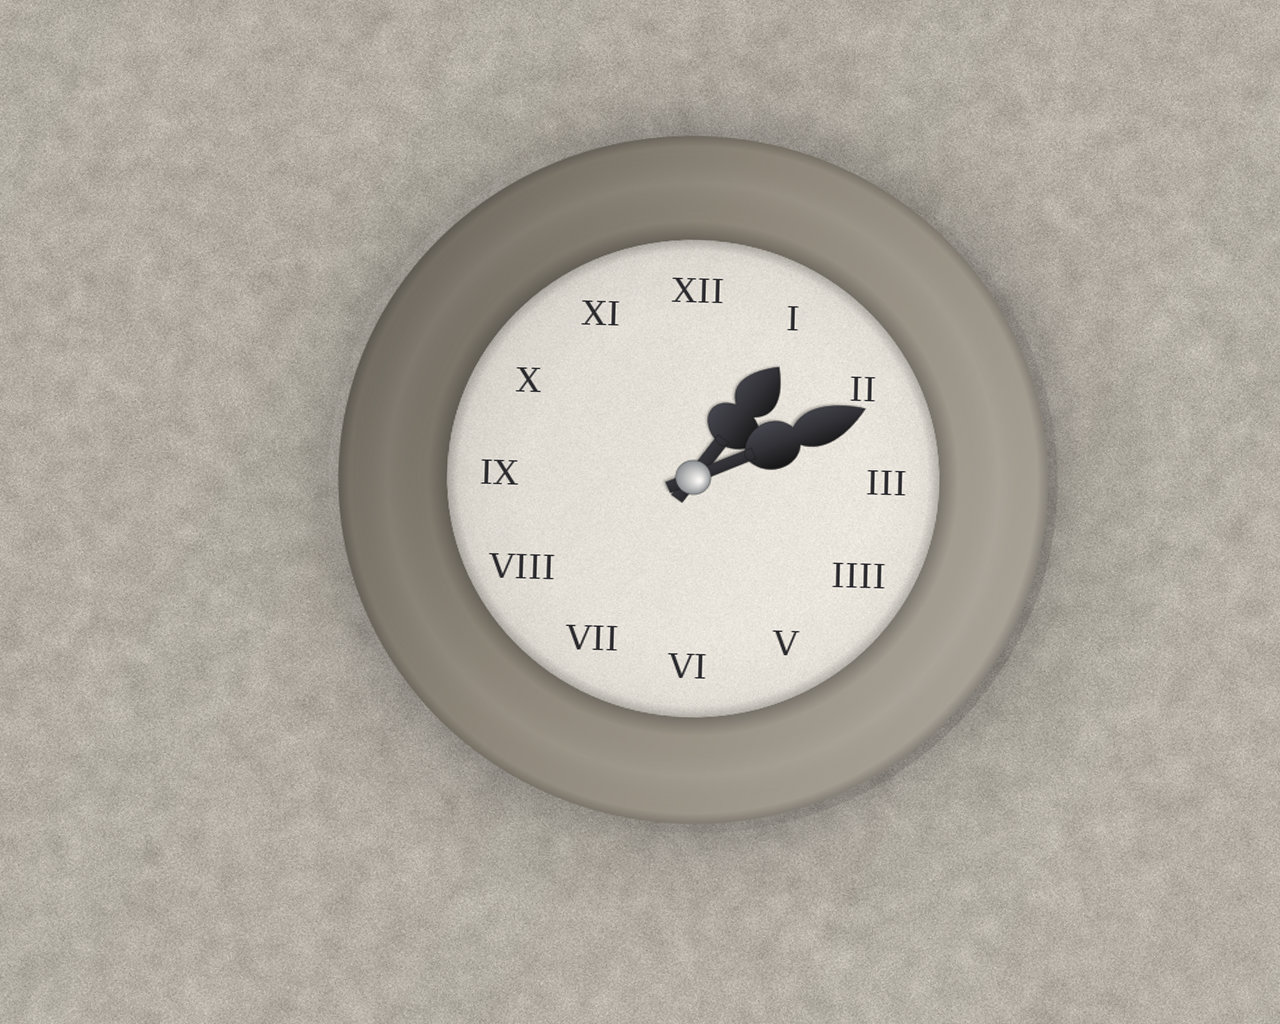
1:11
